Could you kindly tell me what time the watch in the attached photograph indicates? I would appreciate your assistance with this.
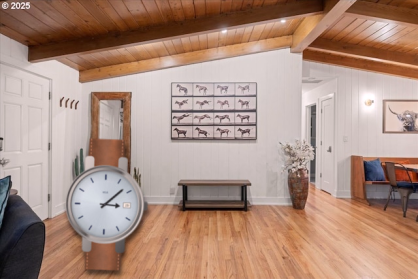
3:08
